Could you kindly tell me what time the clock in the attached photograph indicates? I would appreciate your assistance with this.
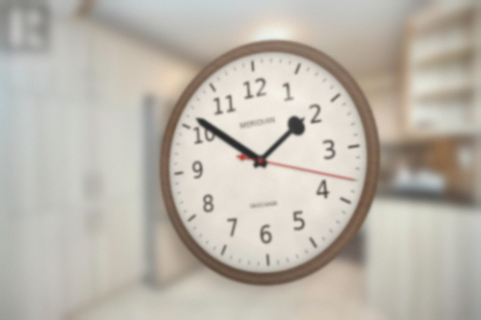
1:51:18
